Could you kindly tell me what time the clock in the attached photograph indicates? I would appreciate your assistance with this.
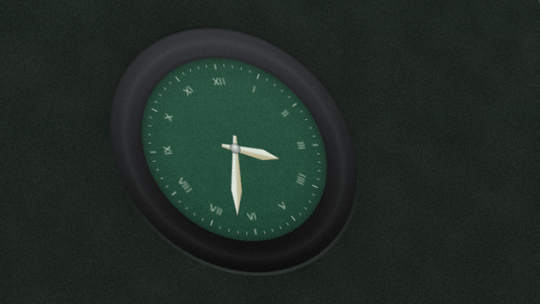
3:32
